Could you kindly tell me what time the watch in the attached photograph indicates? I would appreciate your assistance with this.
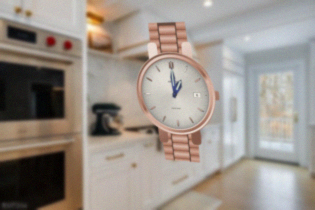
1:00
